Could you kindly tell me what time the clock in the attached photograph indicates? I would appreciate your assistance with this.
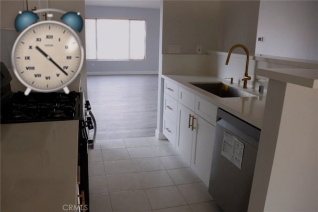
10:22
